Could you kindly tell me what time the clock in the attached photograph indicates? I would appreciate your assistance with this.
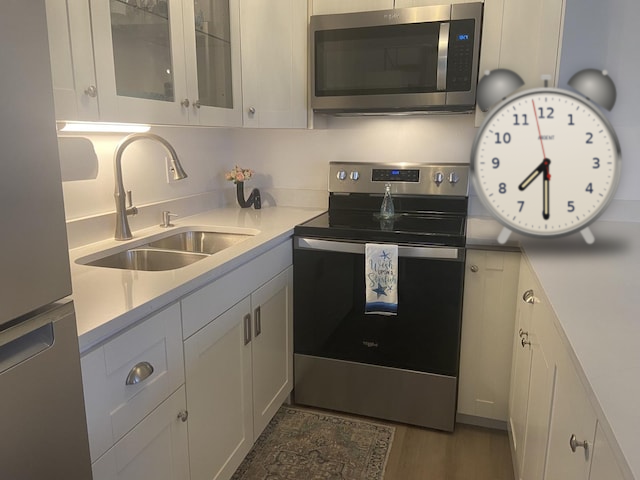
7:29:58
